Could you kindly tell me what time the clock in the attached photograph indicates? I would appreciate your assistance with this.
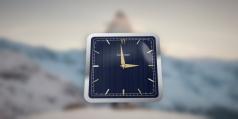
2:59
